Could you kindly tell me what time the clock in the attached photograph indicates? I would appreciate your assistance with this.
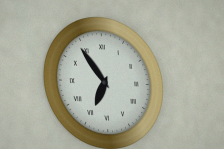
6:54
